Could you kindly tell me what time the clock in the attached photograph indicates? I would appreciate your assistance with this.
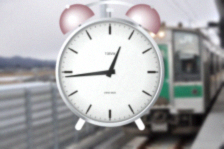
12:44
